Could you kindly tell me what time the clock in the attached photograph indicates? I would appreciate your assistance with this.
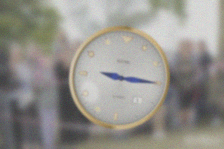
9:15
